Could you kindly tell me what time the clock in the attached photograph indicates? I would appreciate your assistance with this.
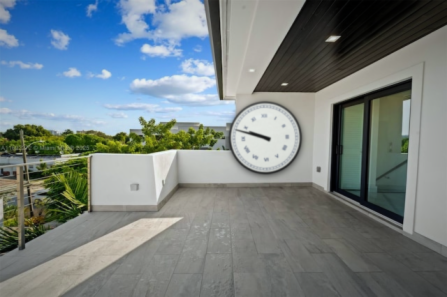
9:48
